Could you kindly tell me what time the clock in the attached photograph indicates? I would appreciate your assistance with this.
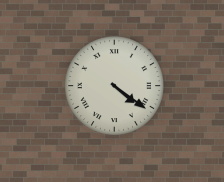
4:21
